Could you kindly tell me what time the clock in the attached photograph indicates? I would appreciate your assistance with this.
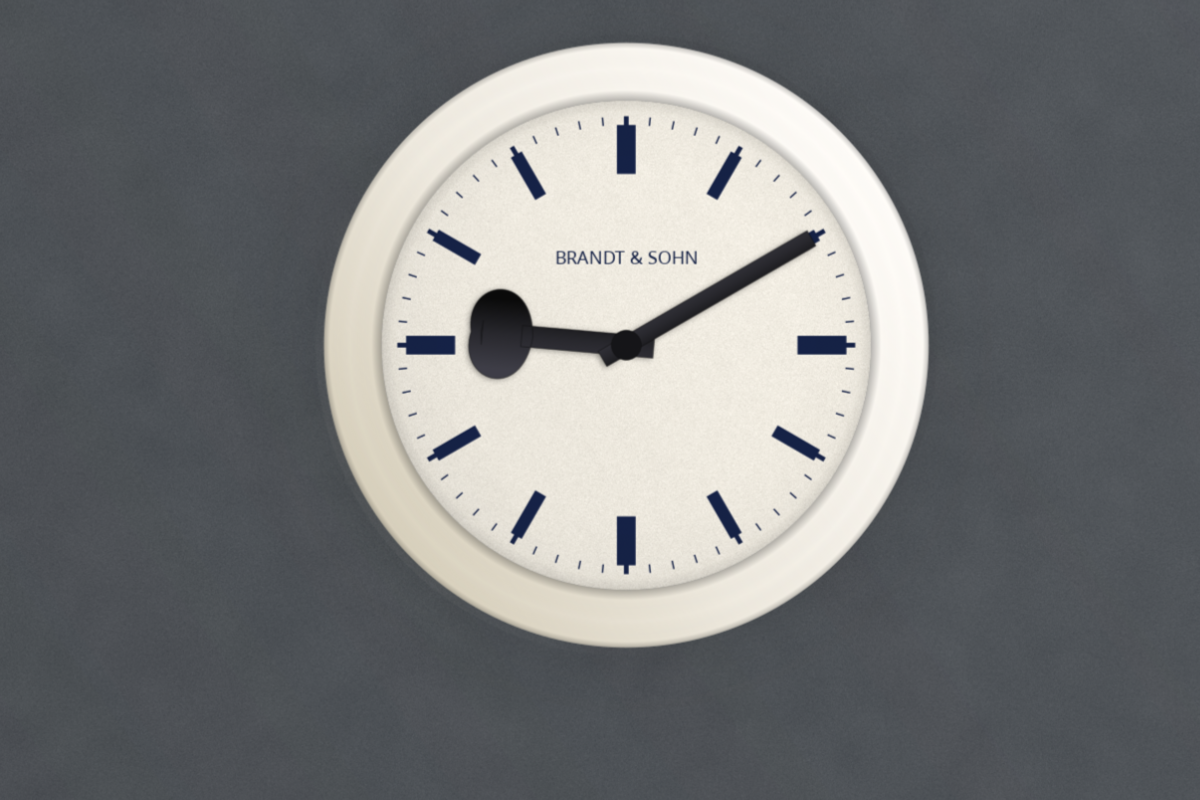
9:10
